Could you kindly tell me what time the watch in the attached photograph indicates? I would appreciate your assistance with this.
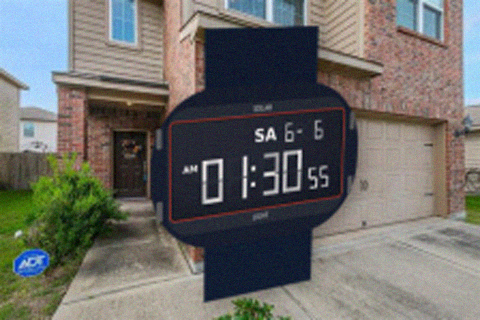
1:30:55
